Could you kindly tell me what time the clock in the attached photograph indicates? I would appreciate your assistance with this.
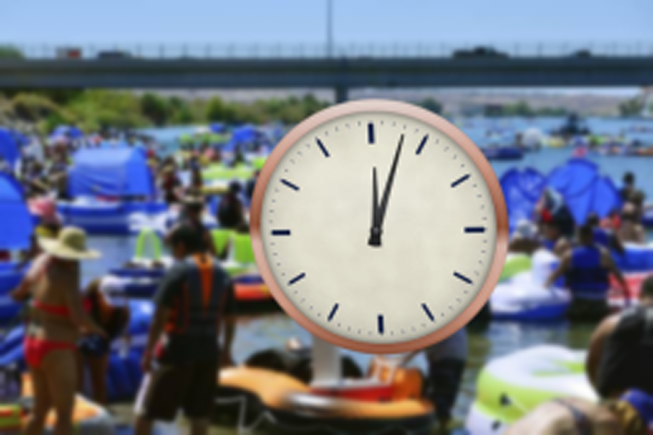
12:03
